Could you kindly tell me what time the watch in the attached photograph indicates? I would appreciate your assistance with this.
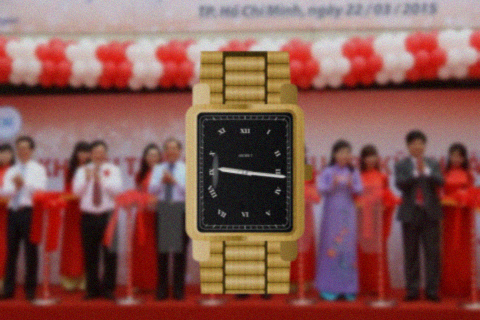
9:16
